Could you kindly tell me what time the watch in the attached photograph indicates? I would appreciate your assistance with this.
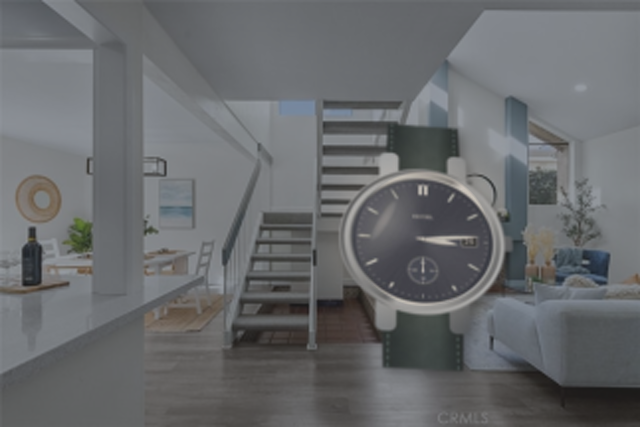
3:14
